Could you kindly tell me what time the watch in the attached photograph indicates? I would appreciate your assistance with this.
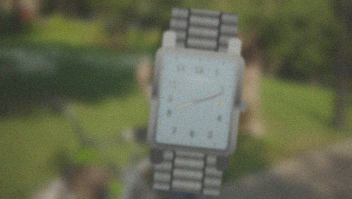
8:11
